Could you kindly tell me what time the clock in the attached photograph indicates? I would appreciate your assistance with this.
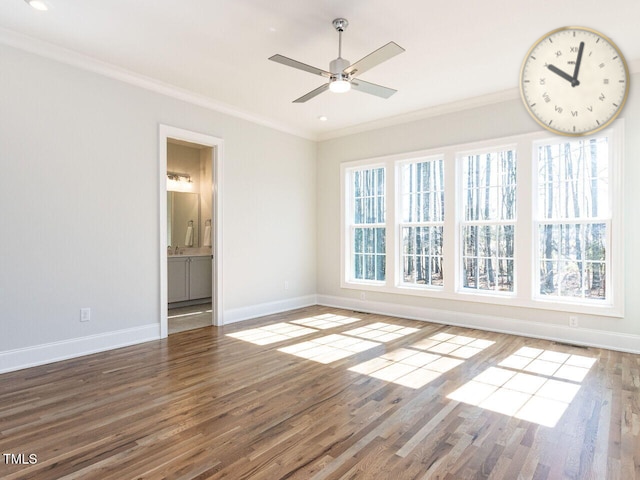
10:02
